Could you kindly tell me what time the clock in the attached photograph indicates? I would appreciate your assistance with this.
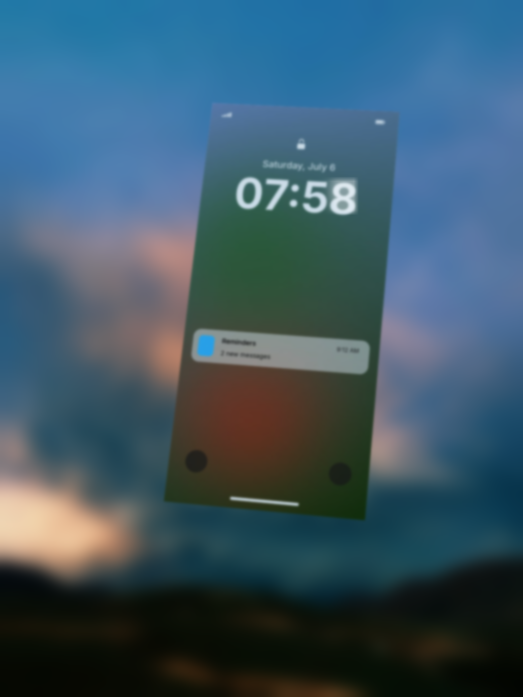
7:58
